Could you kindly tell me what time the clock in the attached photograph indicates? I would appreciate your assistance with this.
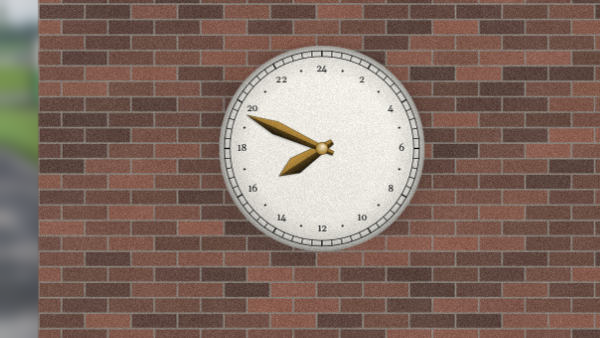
15:49
